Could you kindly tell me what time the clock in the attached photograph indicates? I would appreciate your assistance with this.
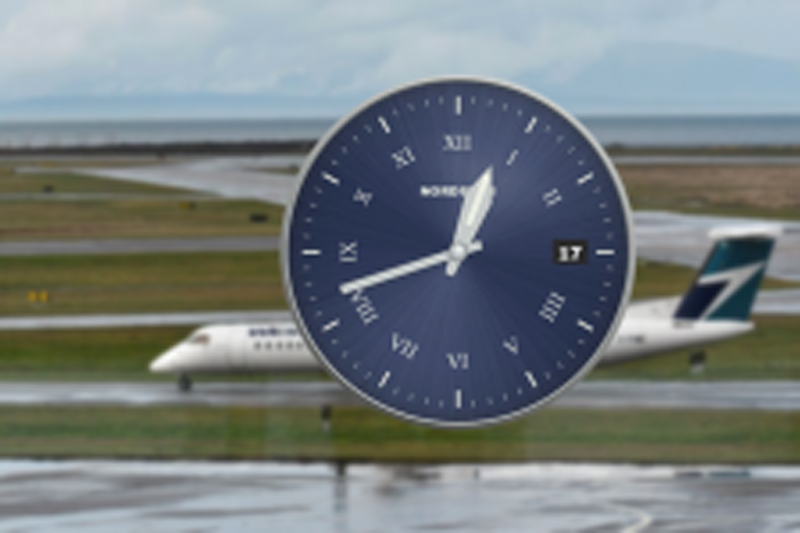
12:42
